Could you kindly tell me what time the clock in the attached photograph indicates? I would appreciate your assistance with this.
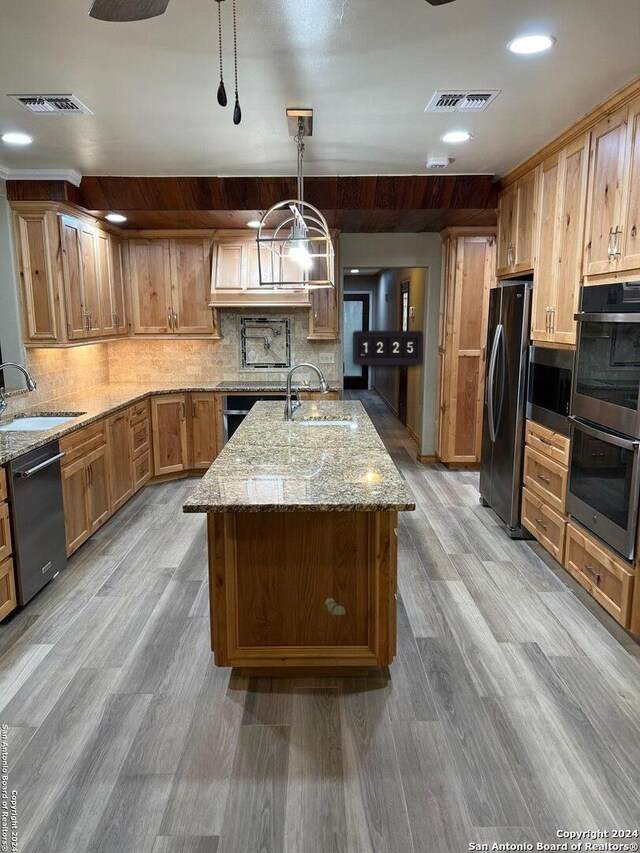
12:25
